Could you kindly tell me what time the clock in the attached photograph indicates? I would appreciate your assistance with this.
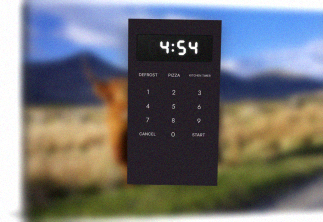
4:54
